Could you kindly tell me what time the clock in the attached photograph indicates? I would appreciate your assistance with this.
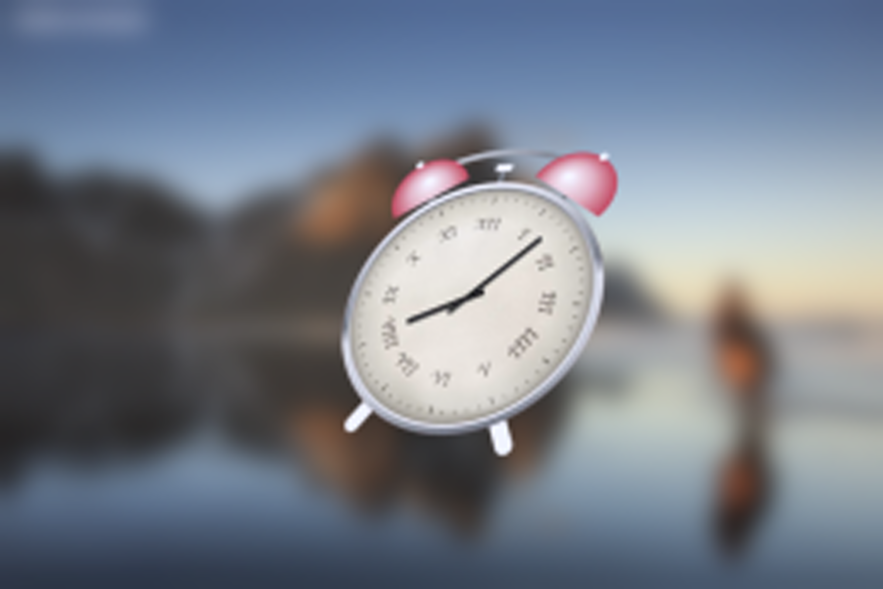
8:07
